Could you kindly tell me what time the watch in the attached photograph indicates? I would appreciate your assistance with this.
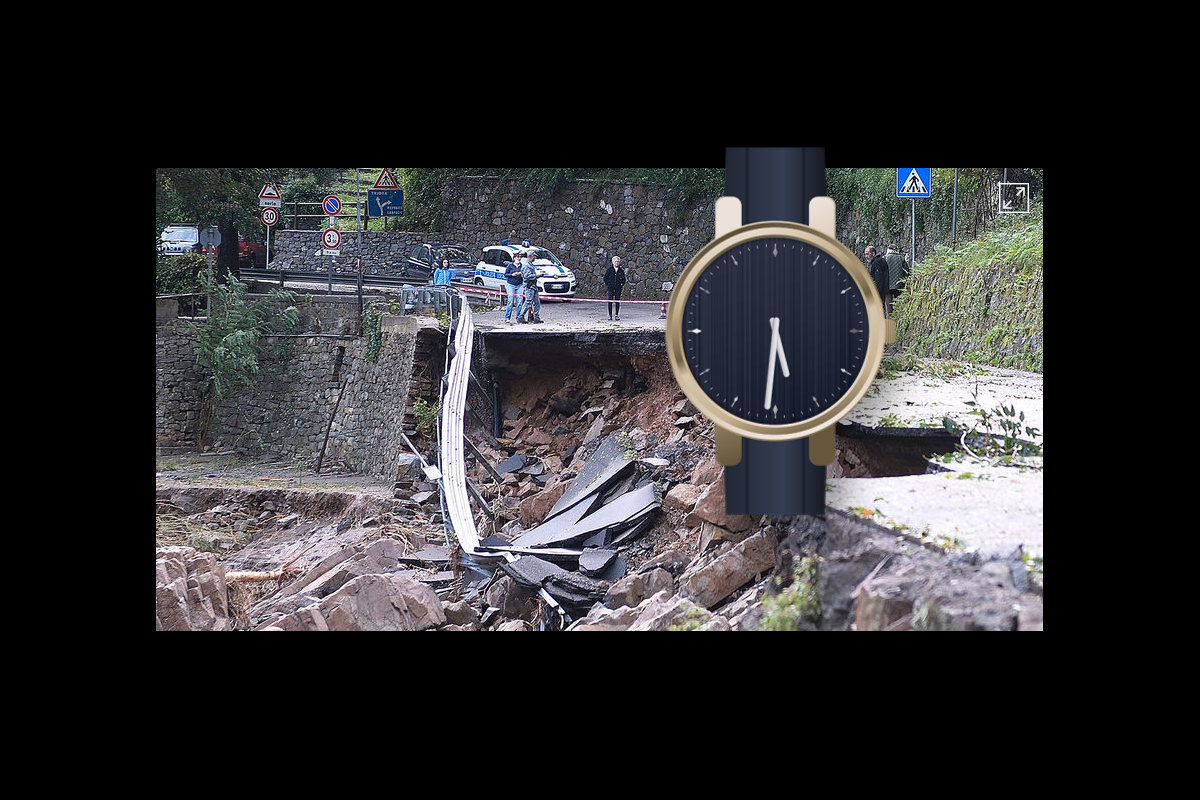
5:31
